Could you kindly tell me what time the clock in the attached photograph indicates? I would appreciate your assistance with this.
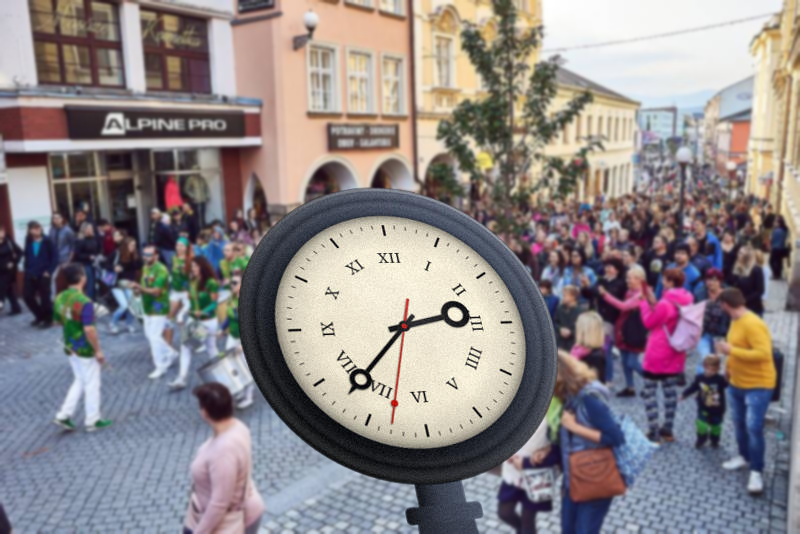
2:37:33
